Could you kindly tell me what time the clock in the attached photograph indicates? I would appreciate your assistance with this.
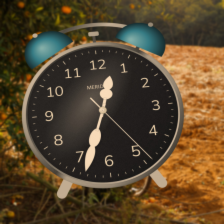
12:33:24
